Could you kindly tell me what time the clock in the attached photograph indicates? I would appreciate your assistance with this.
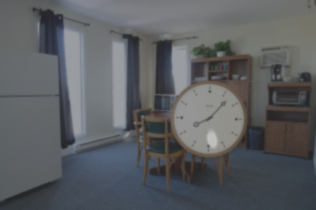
8:07
